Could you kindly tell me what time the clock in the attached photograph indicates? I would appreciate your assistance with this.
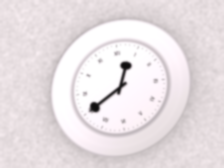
12:40
